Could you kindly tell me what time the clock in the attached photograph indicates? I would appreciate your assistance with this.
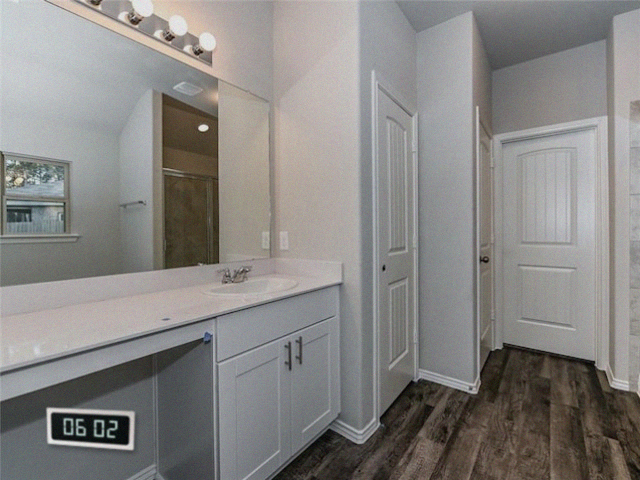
6:02
